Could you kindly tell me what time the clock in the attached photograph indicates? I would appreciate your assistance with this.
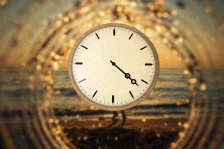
4:22
